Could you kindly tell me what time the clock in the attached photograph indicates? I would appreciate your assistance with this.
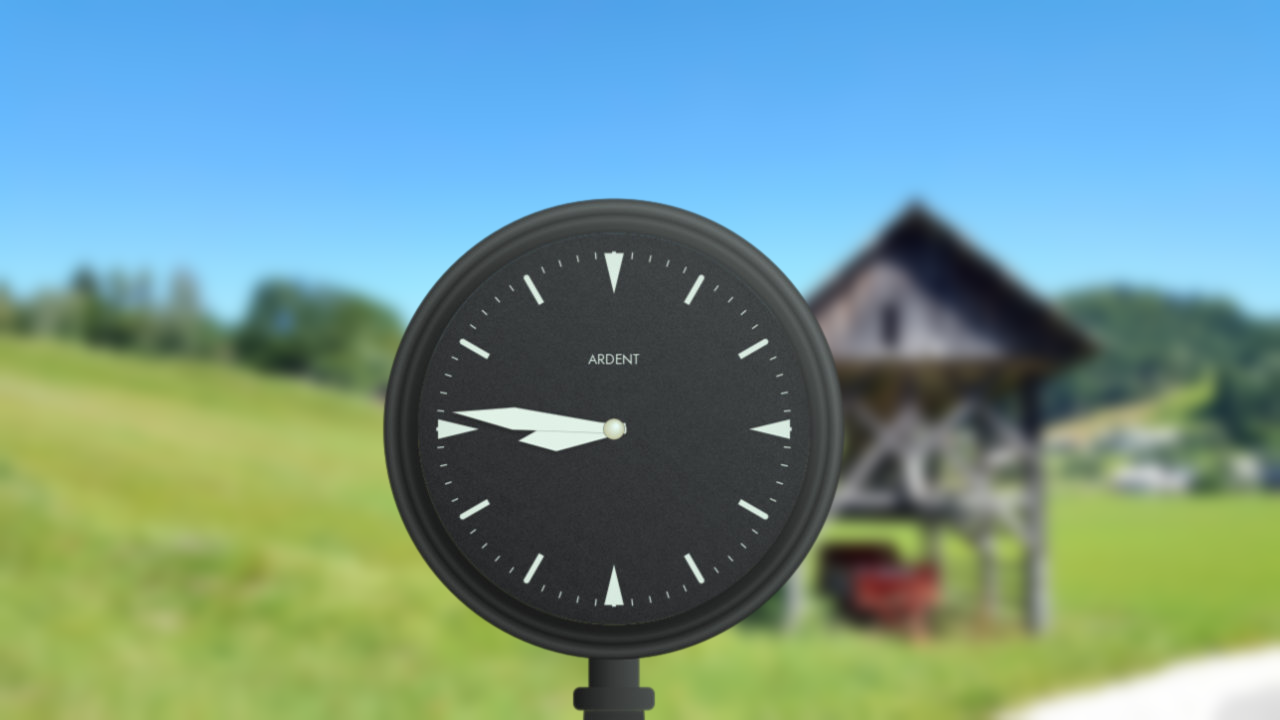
8:46
